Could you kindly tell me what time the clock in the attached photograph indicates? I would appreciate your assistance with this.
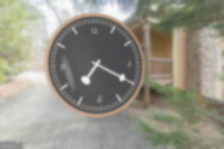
7:20
